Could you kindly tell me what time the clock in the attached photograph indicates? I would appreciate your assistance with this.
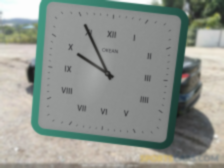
9:55
